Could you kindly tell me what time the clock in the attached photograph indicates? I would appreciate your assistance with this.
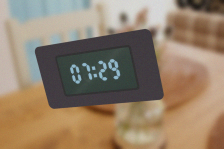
7:29
